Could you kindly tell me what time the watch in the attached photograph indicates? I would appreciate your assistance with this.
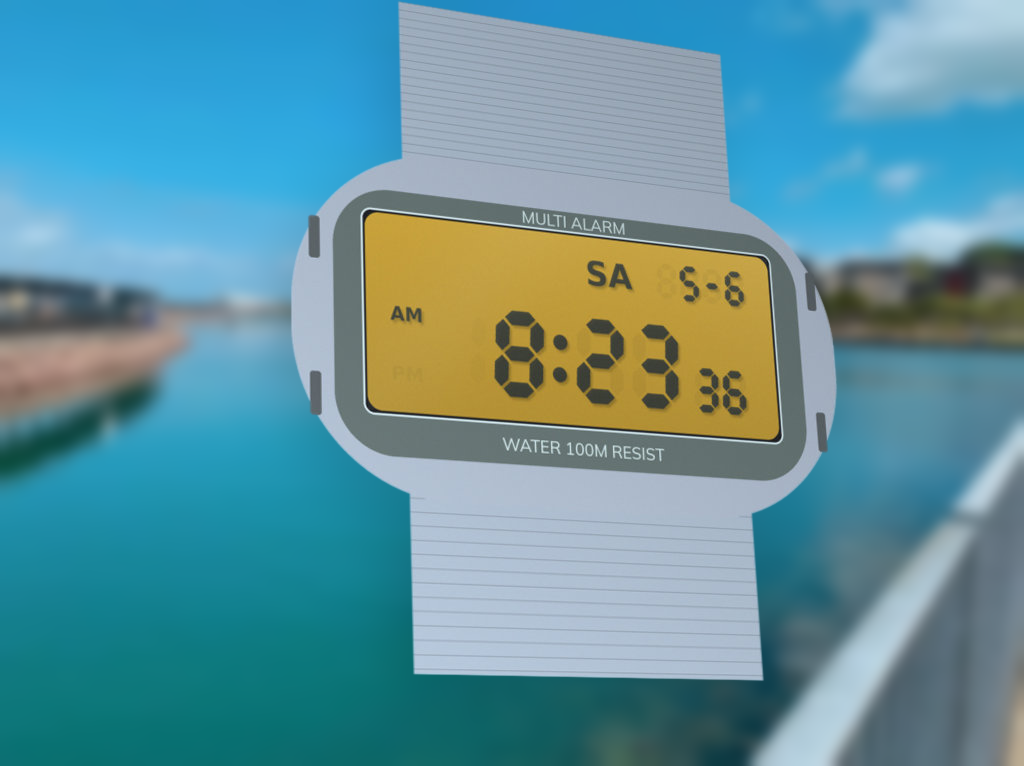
8:23:36
